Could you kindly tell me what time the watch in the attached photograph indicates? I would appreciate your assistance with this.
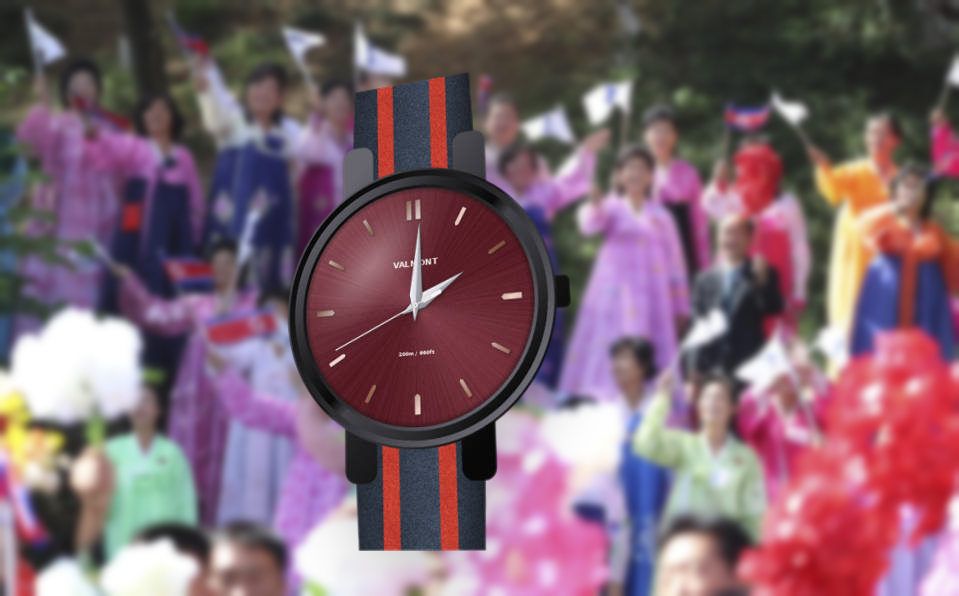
2:00:41
